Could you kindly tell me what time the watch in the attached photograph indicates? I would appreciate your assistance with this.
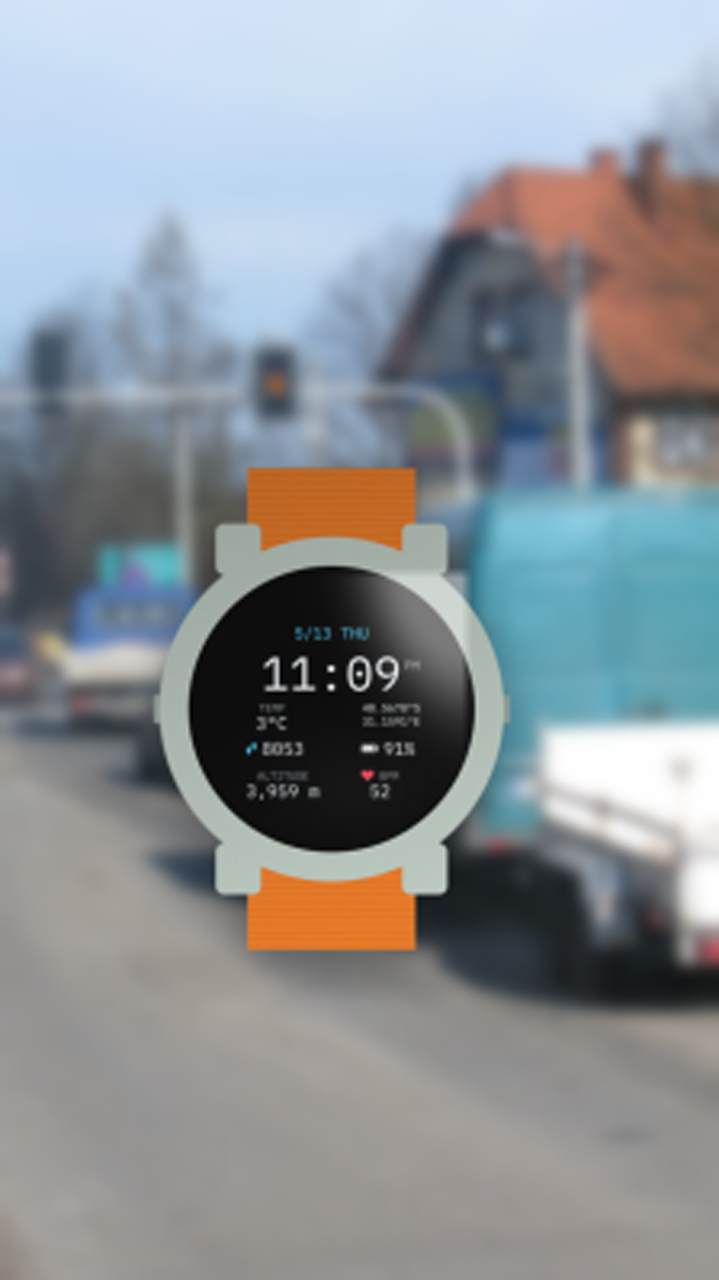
11:09
